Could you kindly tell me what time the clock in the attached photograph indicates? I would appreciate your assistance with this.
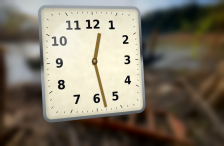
12:28
